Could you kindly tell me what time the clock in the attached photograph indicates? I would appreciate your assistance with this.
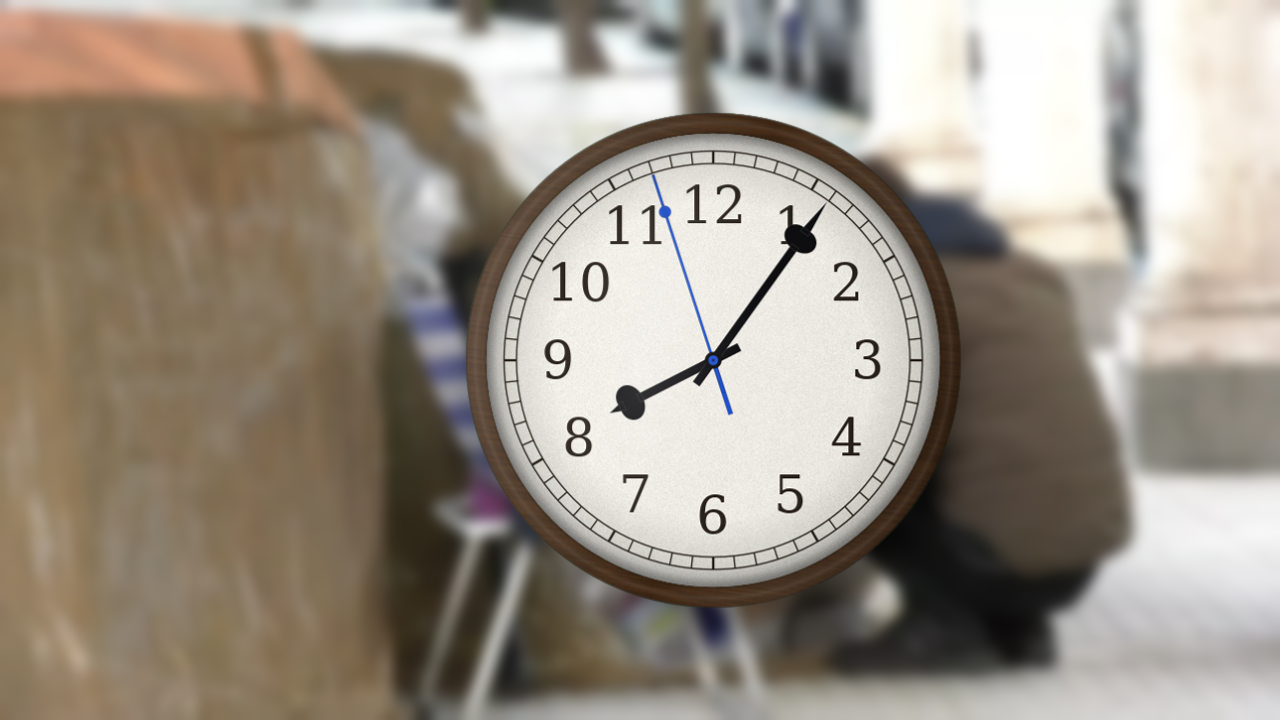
8:05:57
